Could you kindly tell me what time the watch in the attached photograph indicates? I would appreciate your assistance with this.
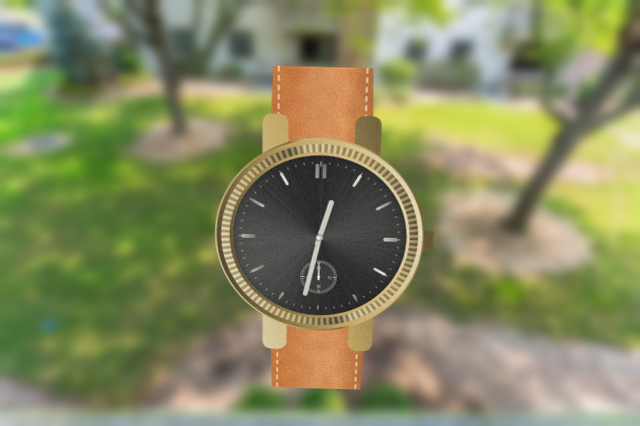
12:32
